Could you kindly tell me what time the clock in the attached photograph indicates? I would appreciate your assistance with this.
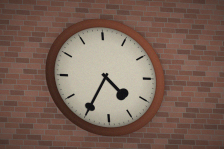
4:35
